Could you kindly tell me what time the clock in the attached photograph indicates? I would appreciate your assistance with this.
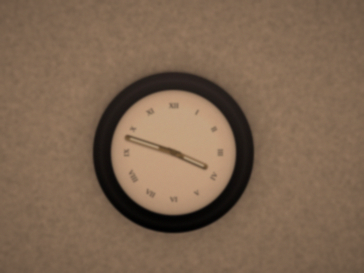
3:48
